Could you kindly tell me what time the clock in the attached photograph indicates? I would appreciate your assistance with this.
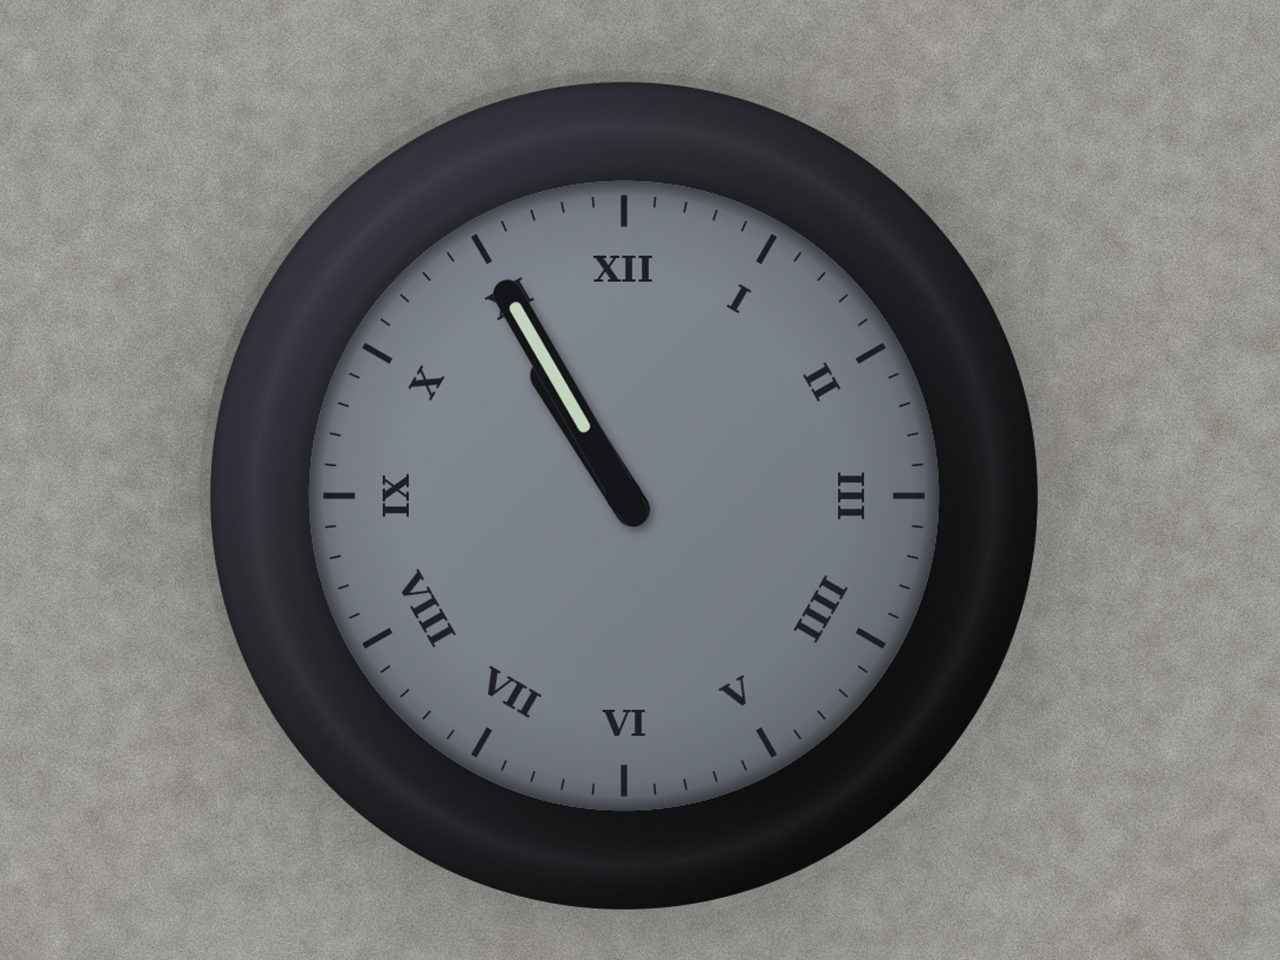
10:55
